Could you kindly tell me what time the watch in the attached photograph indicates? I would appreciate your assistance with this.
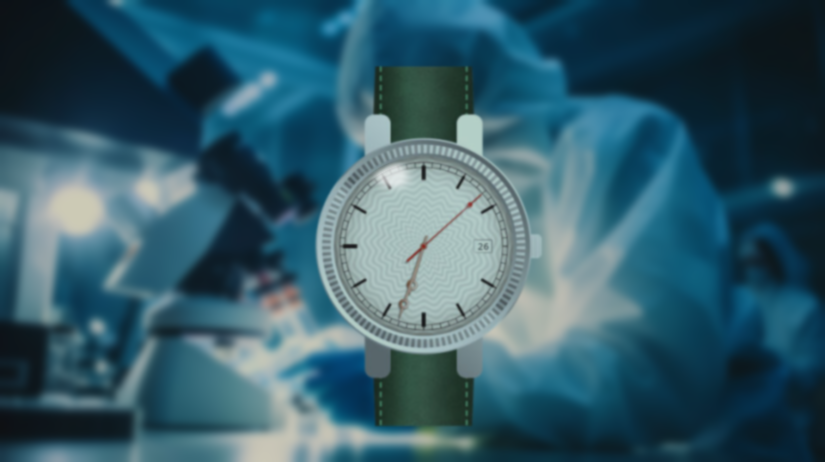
6:33:08
